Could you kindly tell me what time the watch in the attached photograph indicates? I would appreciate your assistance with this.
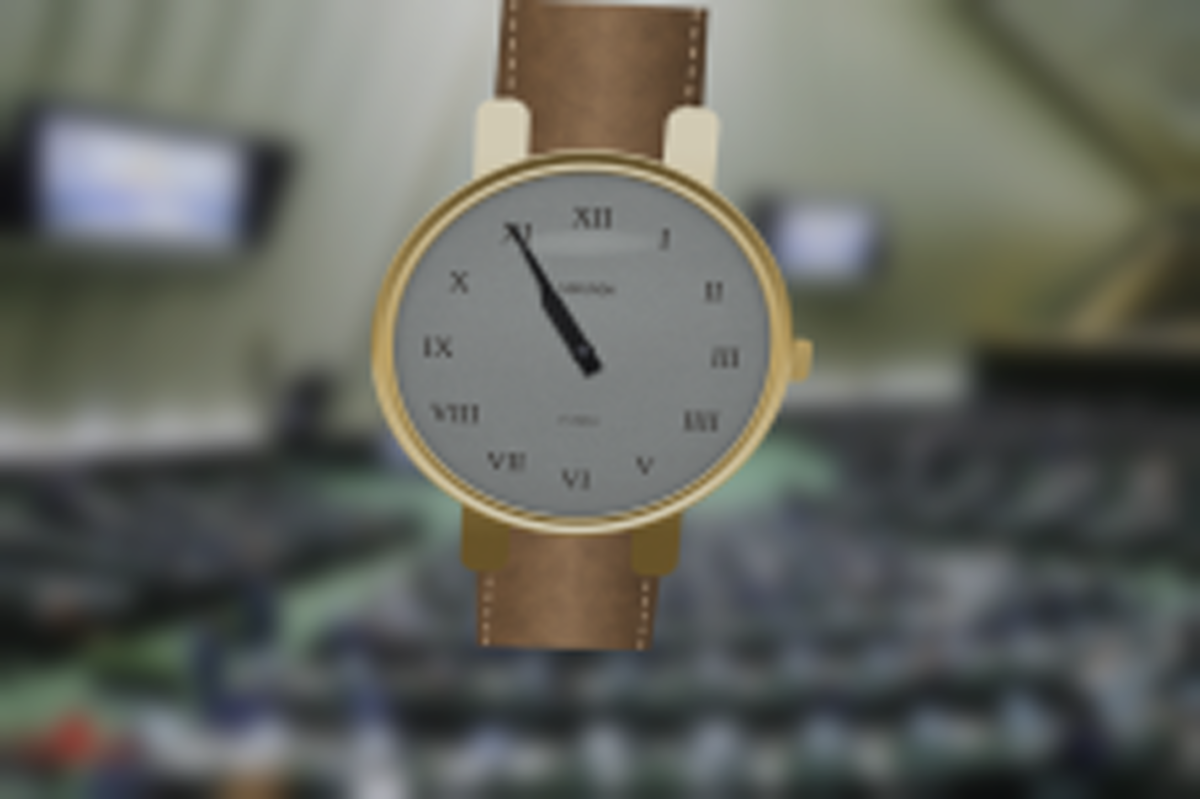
10:55
